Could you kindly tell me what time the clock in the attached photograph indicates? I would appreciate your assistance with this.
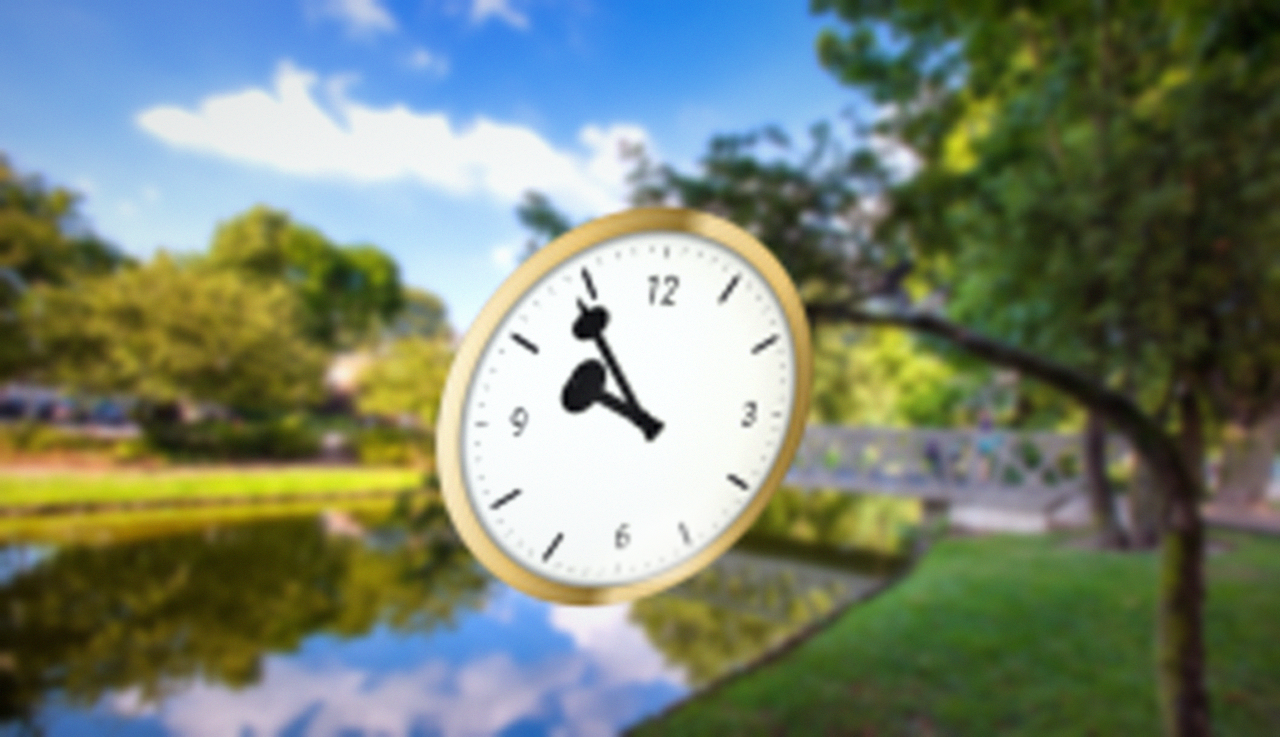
9:54
